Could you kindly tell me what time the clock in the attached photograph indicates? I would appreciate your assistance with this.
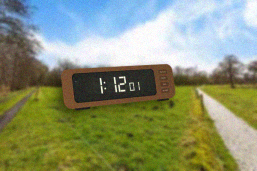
1:12:01
